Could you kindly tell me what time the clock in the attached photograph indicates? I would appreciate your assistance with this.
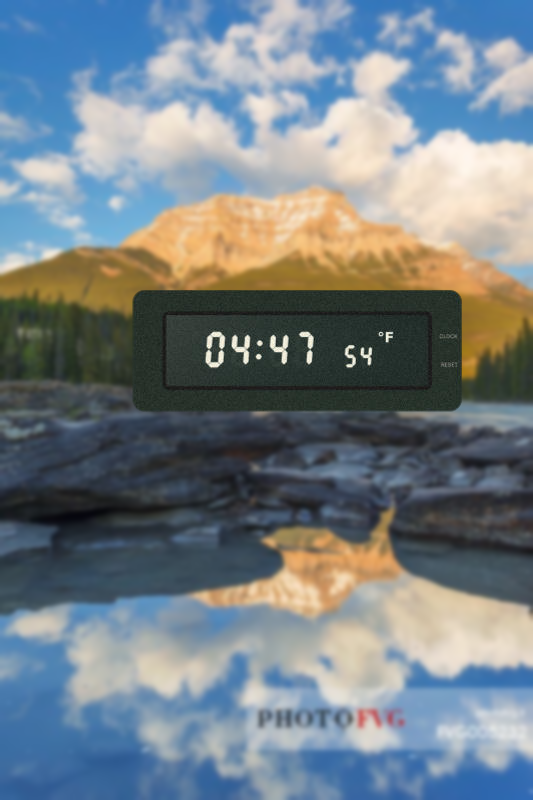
4:47
